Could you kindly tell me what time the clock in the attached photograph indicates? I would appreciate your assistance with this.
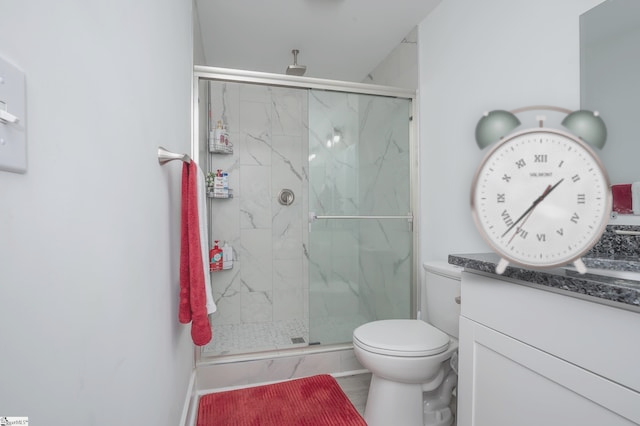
1:37:36
